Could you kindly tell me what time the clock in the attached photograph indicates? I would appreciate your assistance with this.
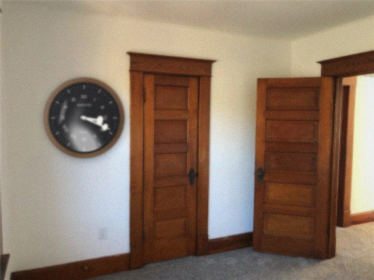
3:19
